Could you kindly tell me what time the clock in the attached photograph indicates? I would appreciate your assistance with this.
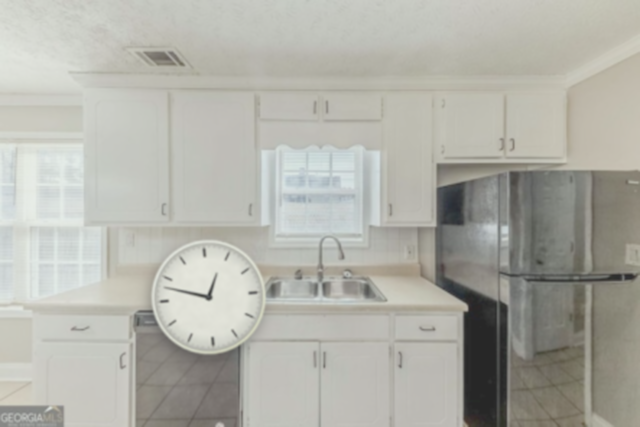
12:48
